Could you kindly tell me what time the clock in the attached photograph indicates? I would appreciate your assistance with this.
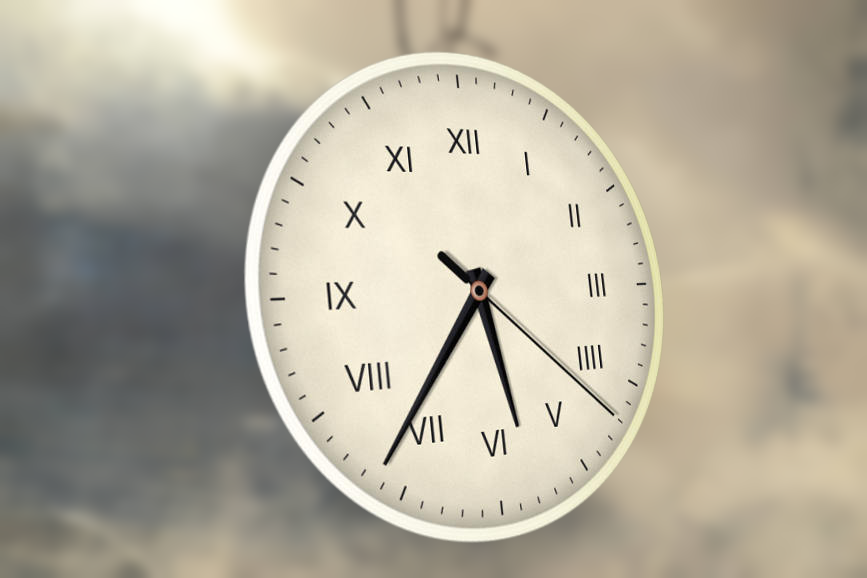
5:36:22
